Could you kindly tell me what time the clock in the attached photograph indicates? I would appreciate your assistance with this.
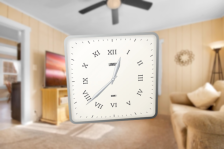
12:38
